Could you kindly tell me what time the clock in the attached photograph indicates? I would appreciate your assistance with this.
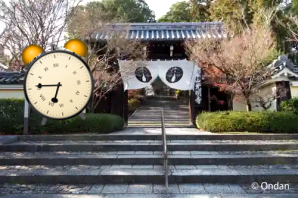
6:46
